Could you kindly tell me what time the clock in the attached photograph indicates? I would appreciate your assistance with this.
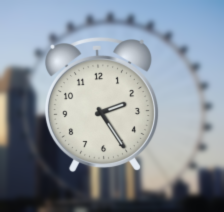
2:25
